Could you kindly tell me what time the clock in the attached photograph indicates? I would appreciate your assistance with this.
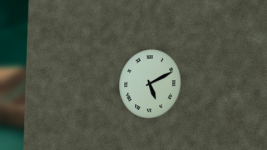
5:11
